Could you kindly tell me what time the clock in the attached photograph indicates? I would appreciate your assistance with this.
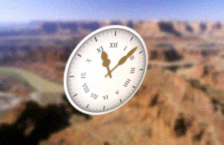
11:08
